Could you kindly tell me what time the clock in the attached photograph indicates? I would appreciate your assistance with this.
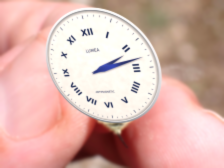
2:13
